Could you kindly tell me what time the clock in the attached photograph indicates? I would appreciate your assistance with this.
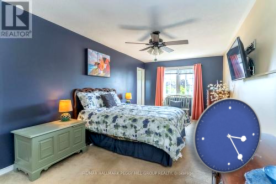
3:25
